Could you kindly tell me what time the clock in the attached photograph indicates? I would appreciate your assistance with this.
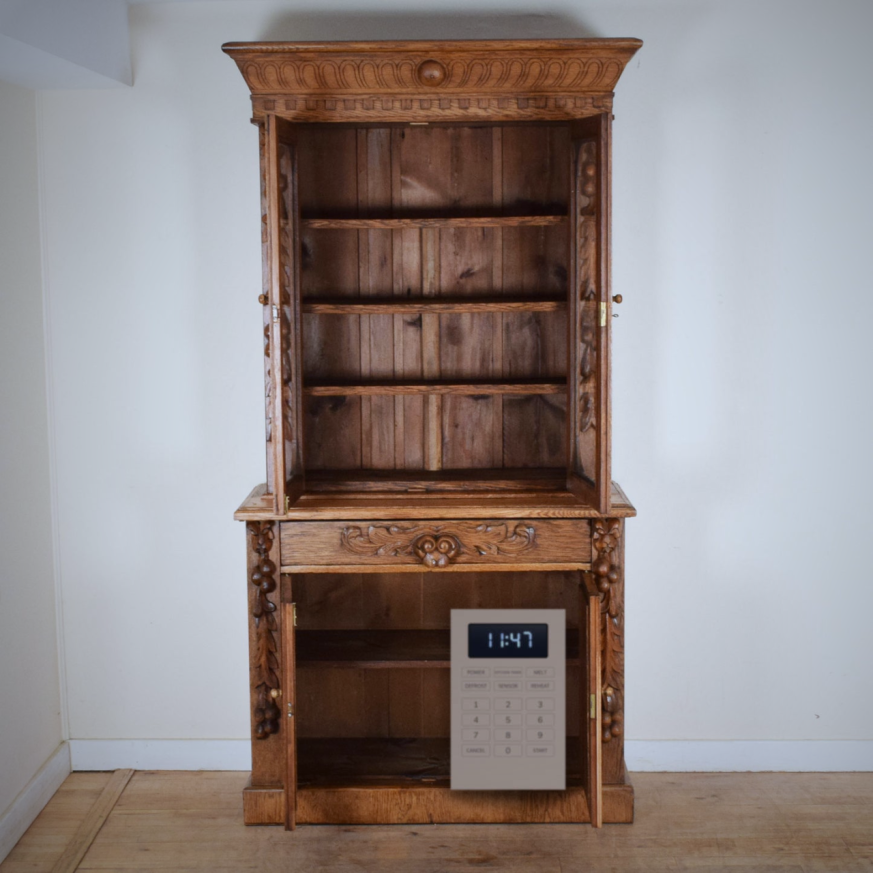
11:47
